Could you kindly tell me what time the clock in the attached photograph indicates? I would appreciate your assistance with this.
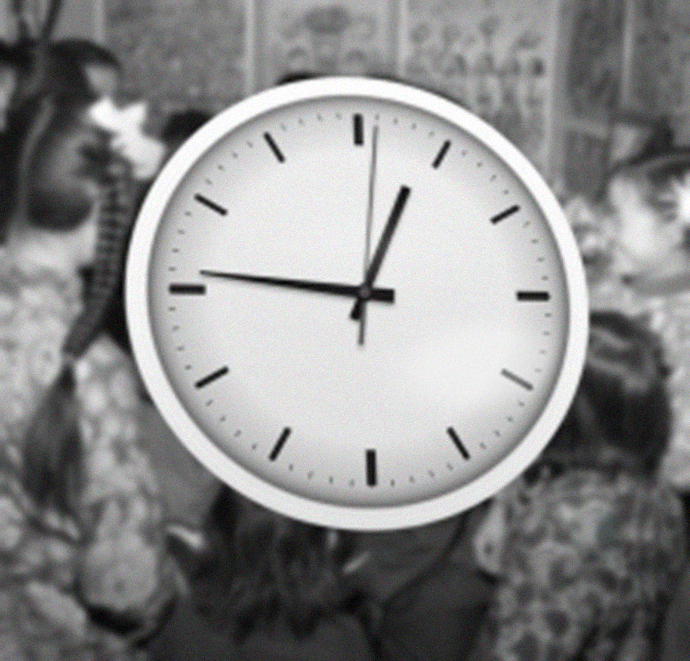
12:46:01
